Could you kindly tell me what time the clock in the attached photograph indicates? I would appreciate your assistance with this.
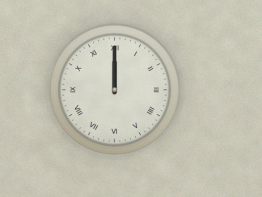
12:00
